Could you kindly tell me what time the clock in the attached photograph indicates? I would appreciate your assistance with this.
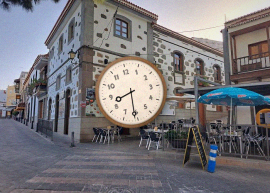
8:31
